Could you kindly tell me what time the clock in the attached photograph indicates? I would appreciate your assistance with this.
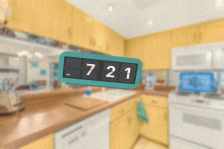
7:21
